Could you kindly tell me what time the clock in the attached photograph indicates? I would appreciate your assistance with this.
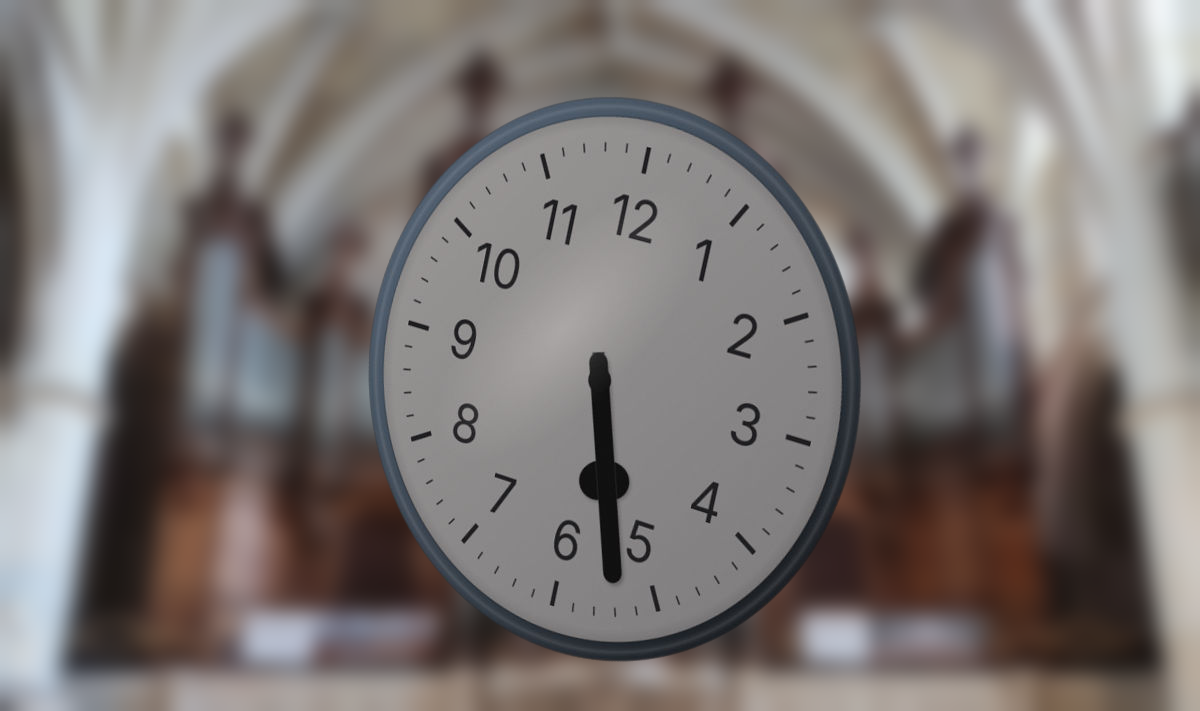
5:27
